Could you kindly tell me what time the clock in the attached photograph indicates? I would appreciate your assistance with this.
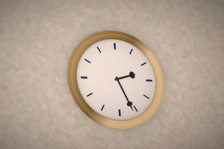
2:26
